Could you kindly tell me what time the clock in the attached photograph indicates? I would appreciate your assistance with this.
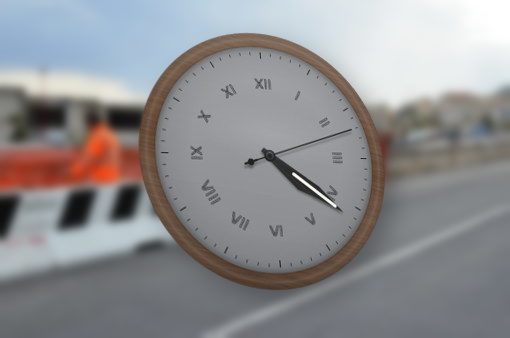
4:21:12
